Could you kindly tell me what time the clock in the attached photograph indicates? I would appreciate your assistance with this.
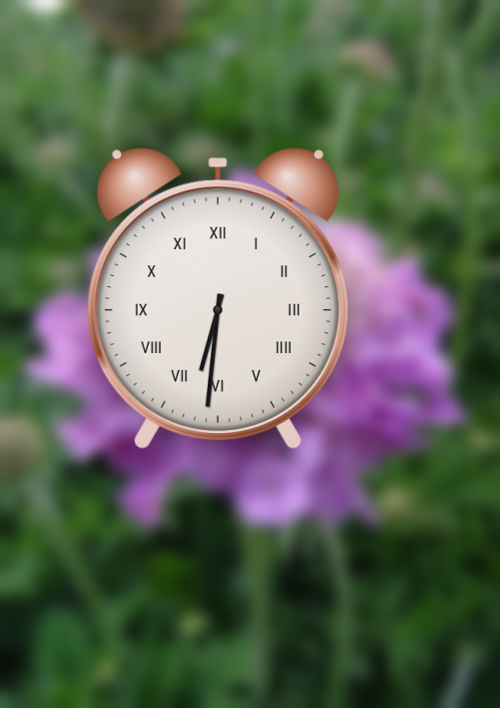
6:31
